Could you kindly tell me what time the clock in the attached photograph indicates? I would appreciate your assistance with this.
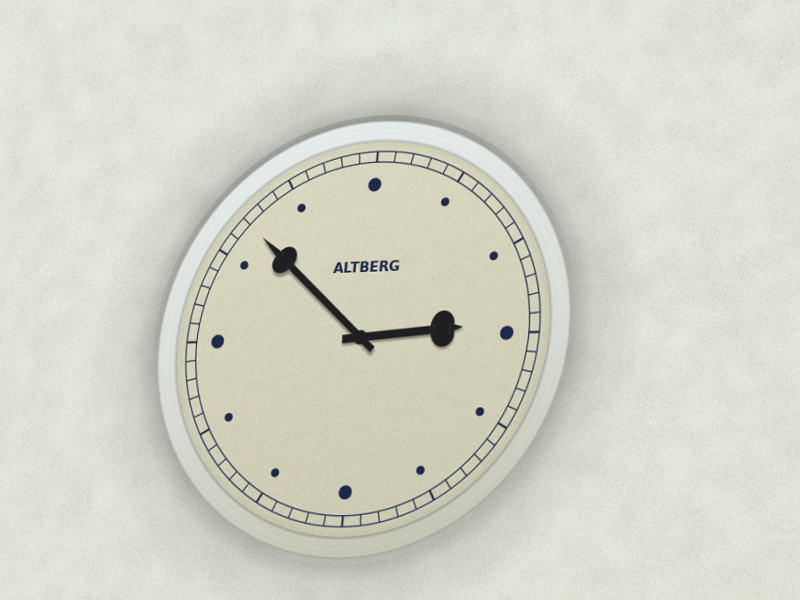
2:52
